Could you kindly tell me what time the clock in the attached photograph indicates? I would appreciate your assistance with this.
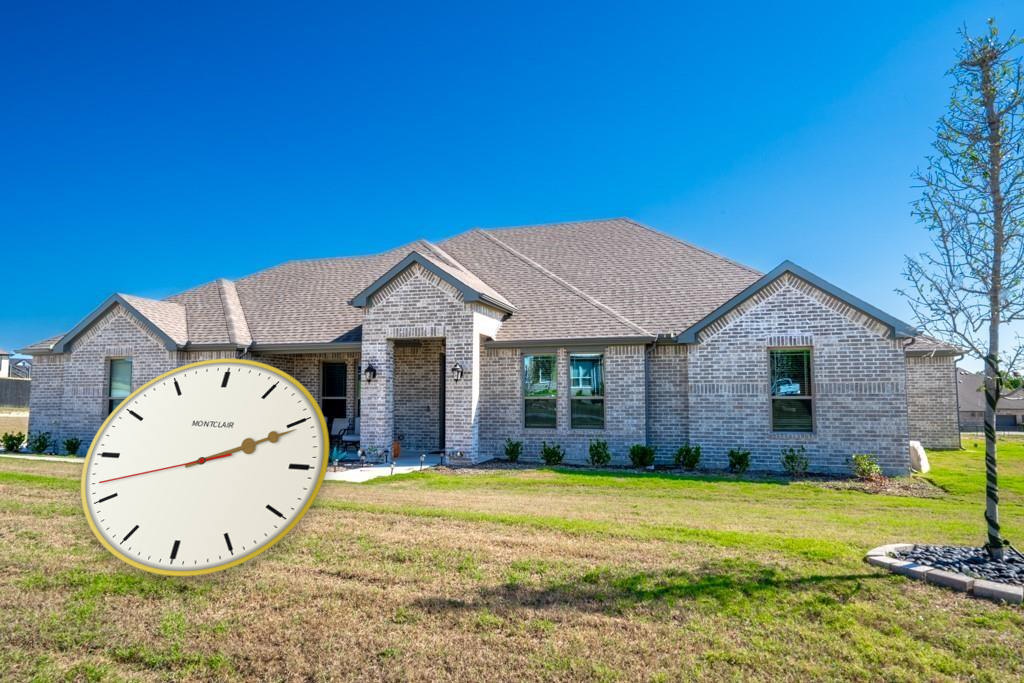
2:10:42
